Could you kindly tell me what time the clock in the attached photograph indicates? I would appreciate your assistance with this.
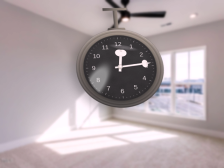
12:14
